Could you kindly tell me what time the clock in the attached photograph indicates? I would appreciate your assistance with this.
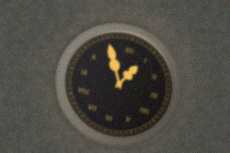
12:55
